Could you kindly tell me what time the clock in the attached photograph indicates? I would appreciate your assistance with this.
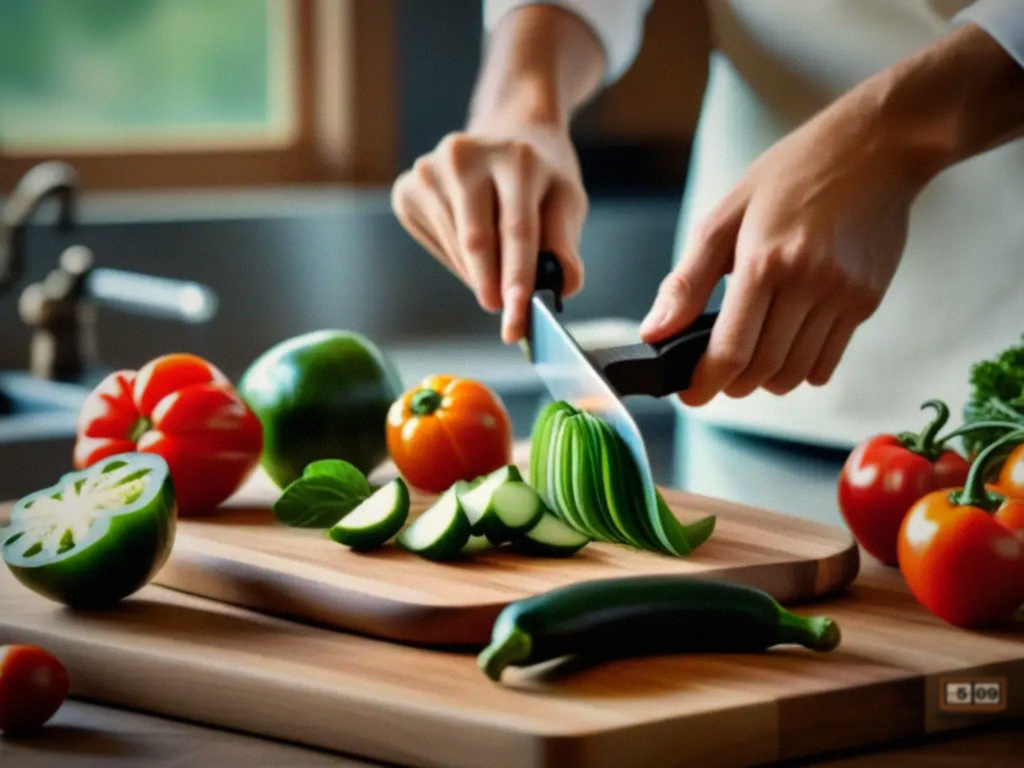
5:09
